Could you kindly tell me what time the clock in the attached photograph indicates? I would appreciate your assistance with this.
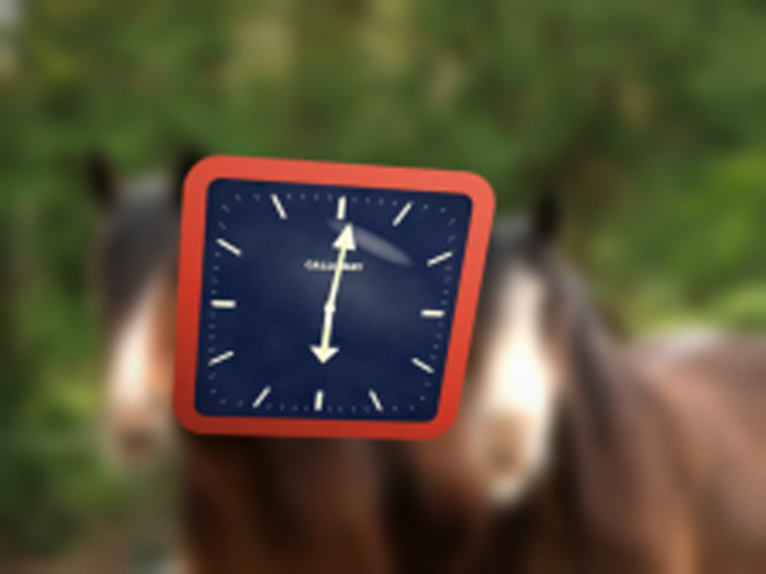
6:01
